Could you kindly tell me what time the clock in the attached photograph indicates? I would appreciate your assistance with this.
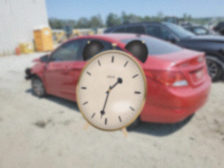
1:32
